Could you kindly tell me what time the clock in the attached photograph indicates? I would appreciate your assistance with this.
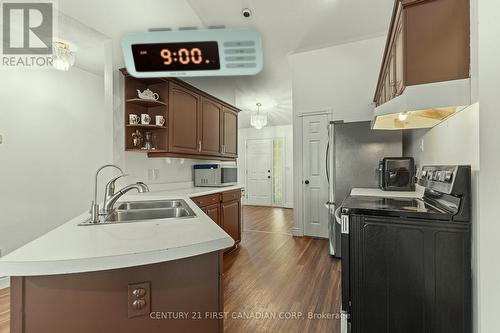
9:00
